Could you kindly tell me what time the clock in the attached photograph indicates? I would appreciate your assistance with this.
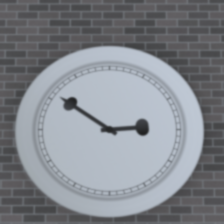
2:51
